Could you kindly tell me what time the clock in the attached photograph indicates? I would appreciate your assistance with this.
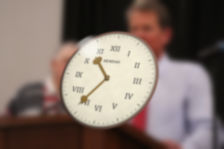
10:36
